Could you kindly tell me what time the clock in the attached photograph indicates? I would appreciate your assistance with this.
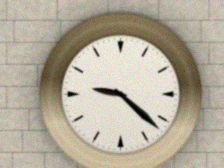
9:22
